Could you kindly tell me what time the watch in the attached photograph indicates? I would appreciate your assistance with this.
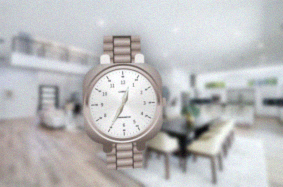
12:35
